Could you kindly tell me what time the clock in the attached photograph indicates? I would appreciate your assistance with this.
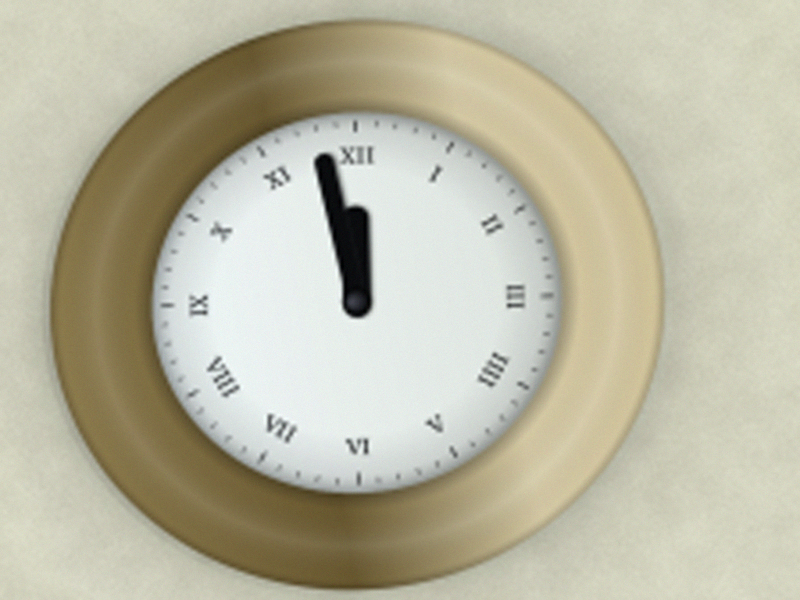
11:58
